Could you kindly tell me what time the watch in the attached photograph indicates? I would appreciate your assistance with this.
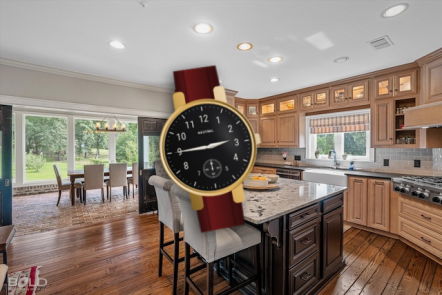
2:45
